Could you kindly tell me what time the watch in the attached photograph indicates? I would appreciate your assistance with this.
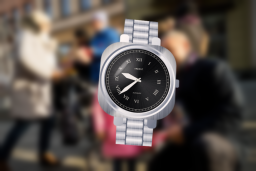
9:38
